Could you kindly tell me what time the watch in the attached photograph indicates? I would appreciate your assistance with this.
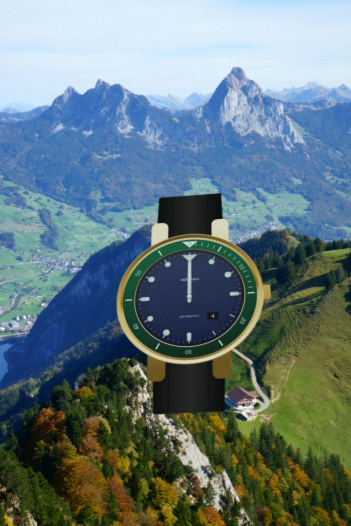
12:00
